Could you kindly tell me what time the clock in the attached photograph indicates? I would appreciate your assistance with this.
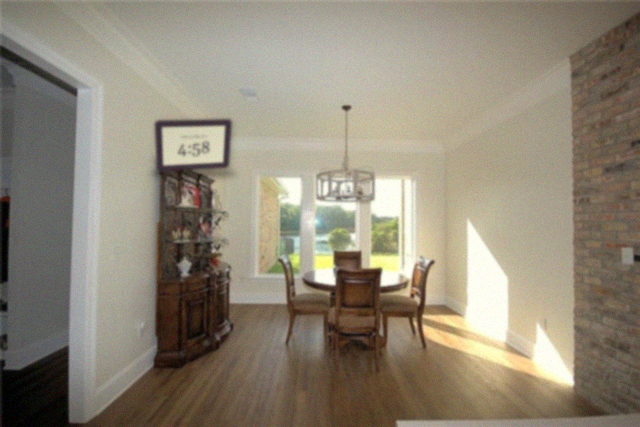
4:58
